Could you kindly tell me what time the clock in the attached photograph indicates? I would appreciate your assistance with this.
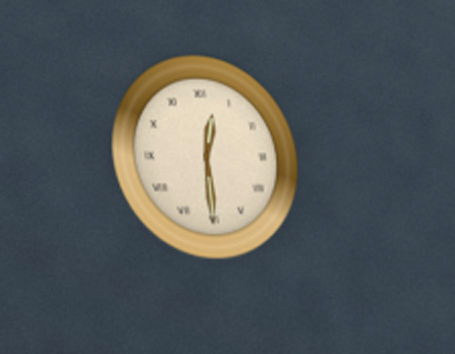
12:30
